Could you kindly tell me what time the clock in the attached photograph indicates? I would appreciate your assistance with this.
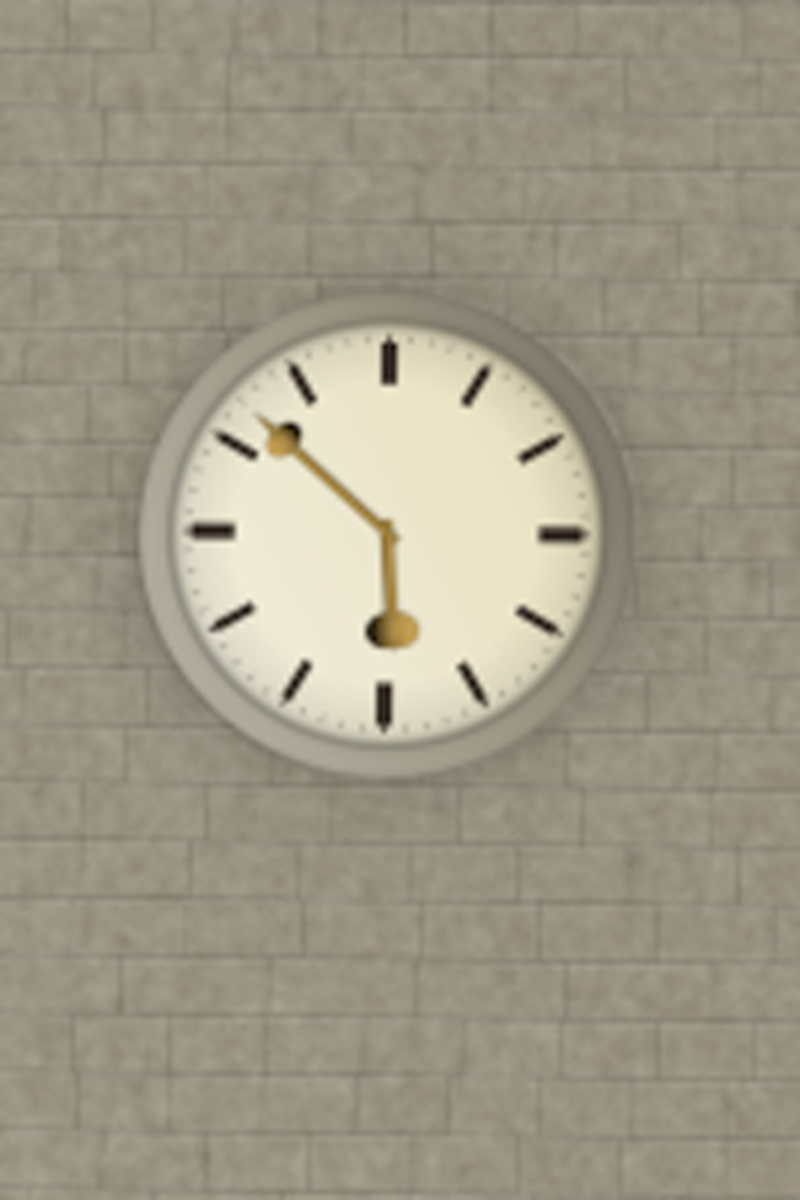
5:52
